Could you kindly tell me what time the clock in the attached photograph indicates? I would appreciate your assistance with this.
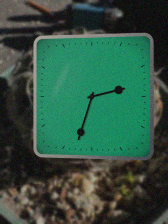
2:33
